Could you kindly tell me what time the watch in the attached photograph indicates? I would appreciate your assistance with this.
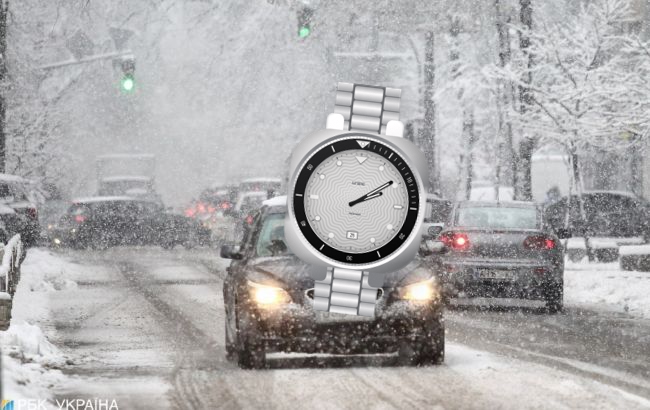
2:09
